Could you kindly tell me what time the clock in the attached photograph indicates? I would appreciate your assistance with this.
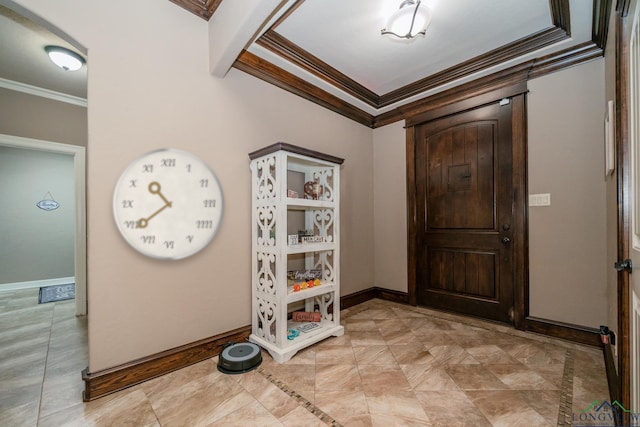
10:39
